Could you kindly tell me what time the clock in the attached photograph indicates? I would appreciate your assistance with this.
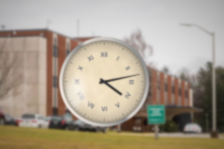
4:13
